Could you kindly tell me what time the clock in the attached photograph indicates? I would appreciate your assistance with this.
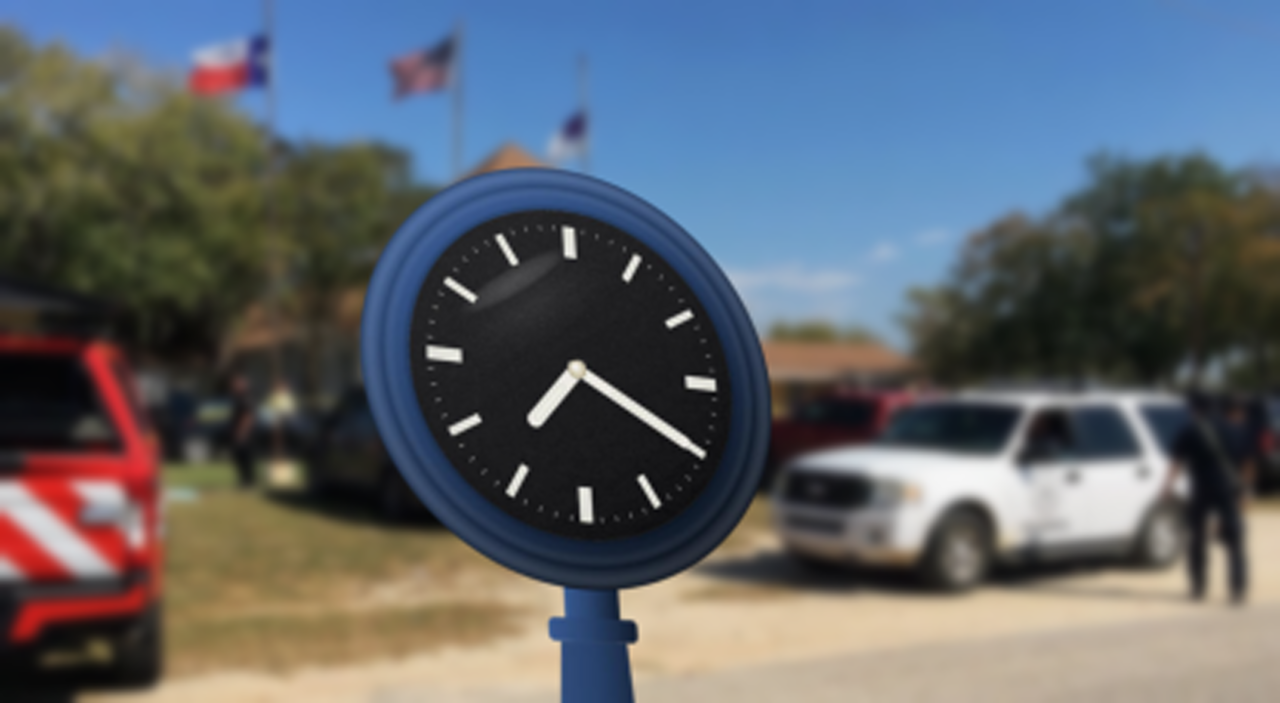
7:20
